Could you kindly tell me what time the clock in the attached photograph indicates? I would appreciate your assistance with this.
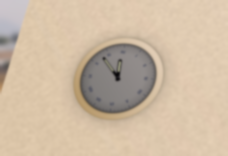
11:53
